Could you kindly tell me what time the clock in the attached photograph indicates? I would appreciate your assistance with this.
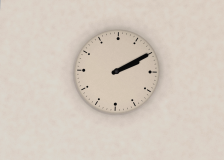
2:10
